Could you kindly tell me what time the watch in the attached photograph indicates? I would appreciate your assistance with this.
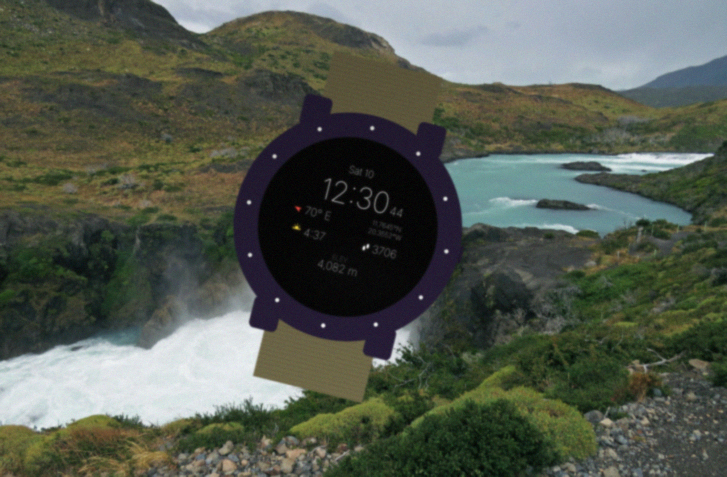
12:30:44
